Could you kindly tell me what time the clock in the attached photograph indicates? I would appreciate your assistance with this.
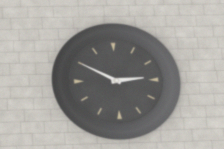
2:50
